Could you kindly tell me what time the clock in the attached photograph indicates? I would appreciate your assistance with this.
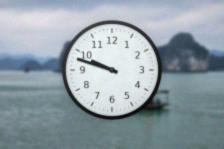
9:48
